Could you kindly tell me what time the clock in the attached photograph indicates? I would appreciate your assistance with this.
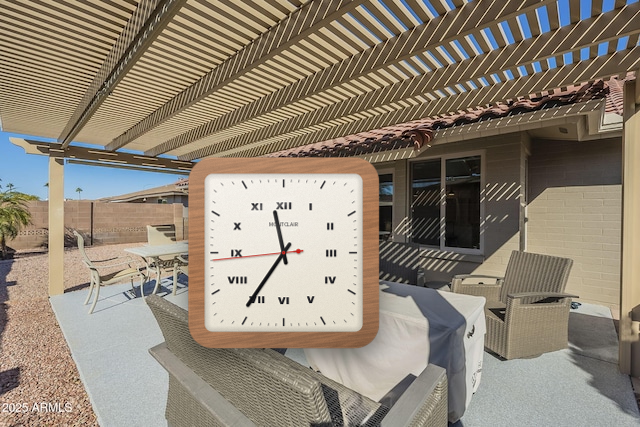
11:35:44
